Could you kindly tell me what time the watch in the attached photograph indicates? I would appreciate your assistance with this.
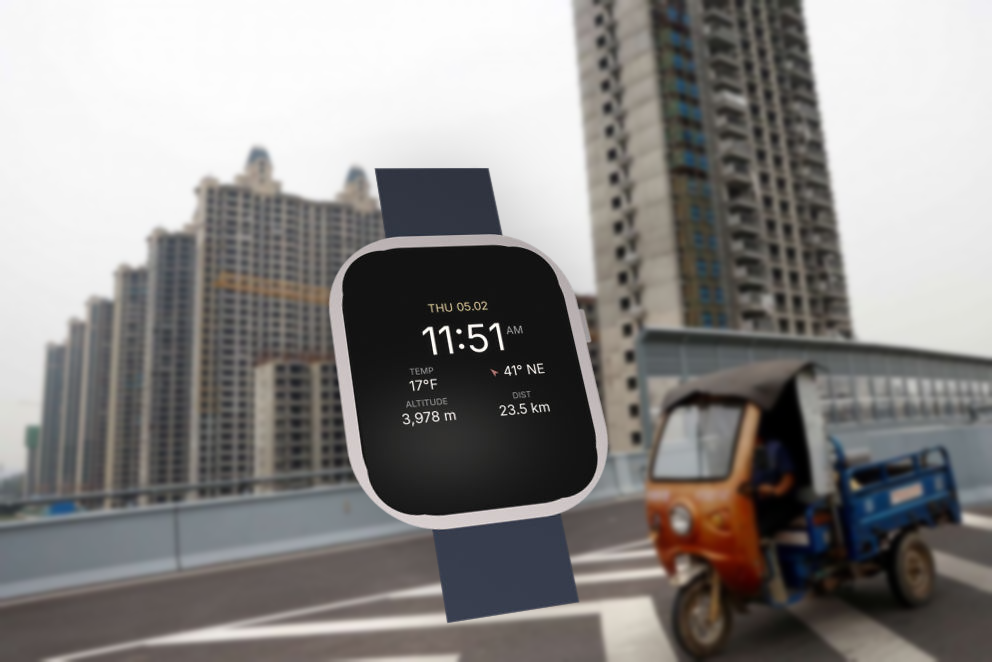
11:51
